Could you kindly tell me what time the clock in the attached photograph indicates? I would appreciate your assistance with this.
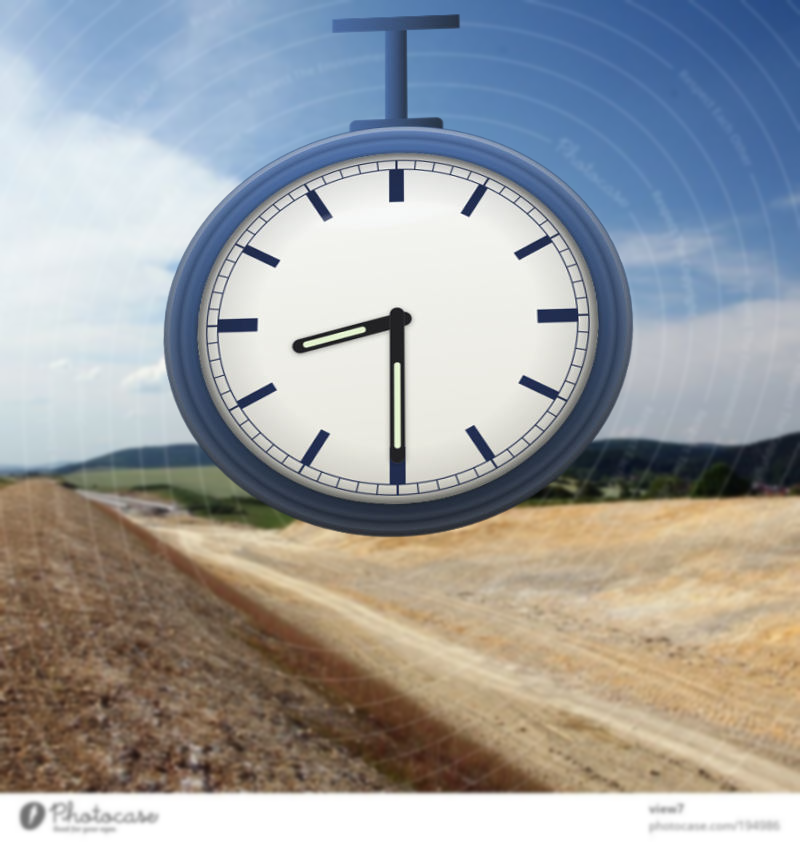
8:30
